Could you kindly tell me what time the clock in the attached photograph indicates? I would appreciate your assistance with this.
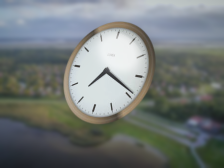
7:19
